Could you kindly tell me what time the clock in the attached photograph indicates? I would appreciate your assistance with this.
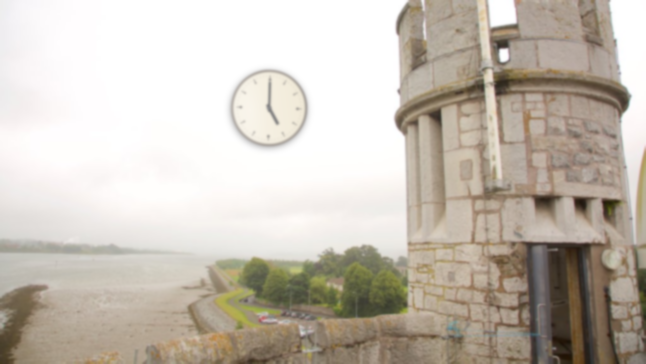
5:00
